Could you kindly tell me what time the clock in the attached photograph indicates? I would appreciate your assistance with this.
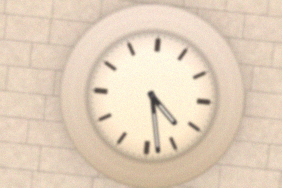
4:28
